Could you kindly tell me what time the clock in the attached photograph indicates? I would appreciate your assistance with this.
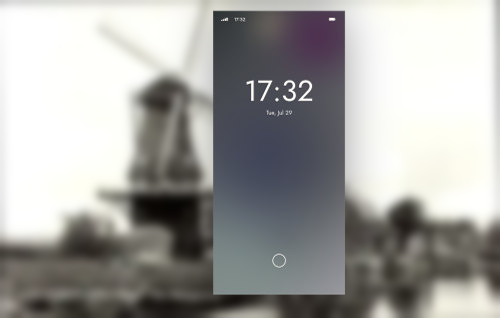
17:32
